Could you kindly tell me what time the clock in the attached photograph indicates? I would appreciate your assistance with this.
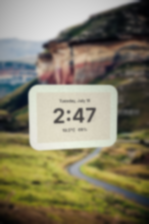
2:47
